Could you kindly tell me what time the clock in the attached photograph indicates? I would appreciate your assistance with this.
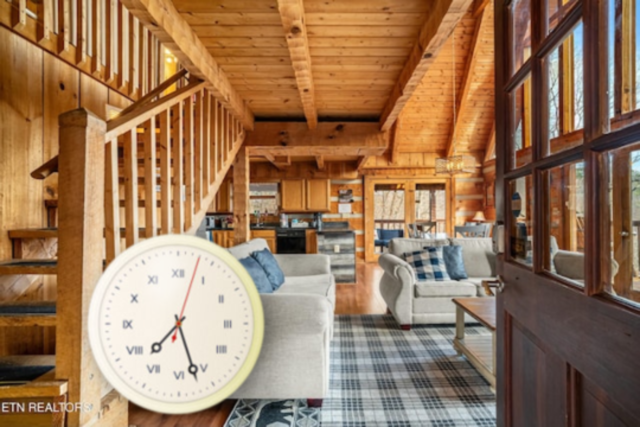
7:27:03
